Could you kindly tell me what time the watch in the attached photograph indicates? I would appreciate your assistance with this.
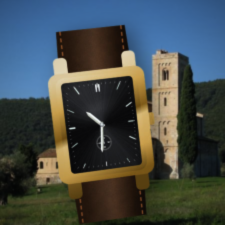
10:31
